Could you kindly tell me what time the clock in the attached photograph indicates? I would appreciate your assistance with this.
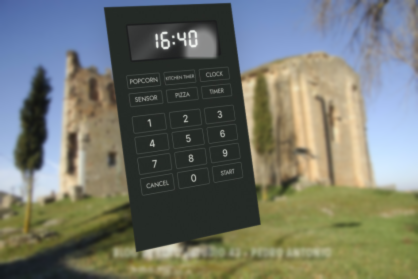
16:40
